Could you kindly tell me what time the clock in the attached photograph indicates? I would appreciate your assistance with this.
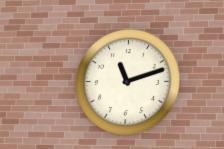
11:12
